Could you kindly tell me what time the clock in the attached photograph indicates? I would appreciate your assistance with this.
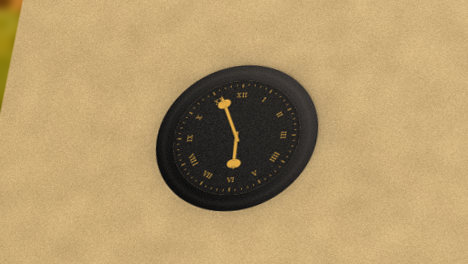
5:56
